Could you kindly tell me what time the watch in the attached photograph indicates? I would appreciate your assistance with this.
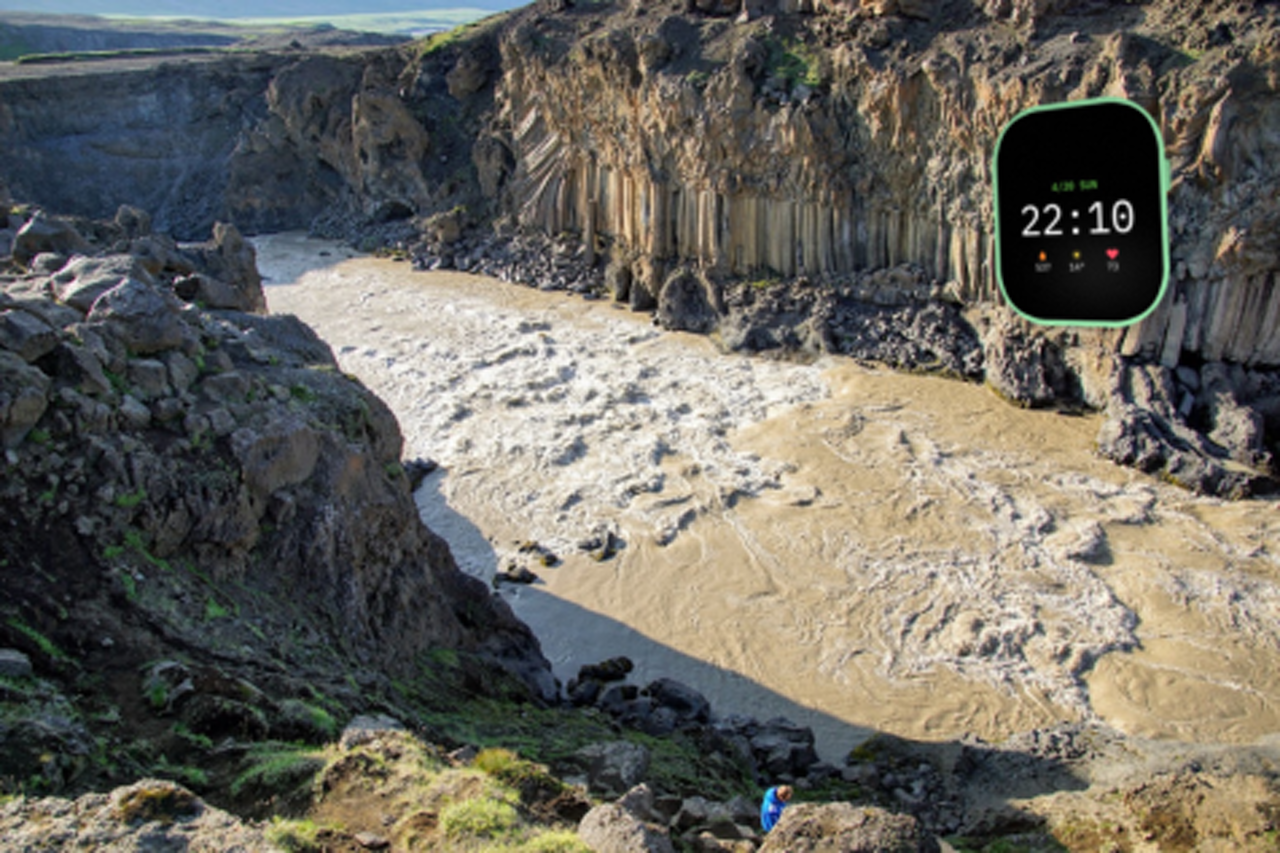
22:10
